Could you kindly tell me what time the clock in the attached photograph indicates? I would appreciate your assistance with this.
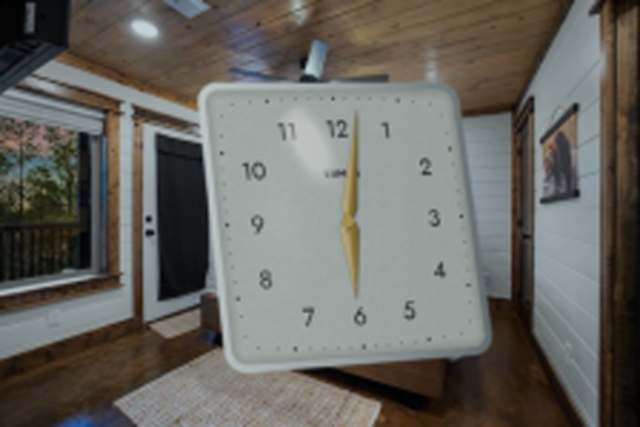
6:02
